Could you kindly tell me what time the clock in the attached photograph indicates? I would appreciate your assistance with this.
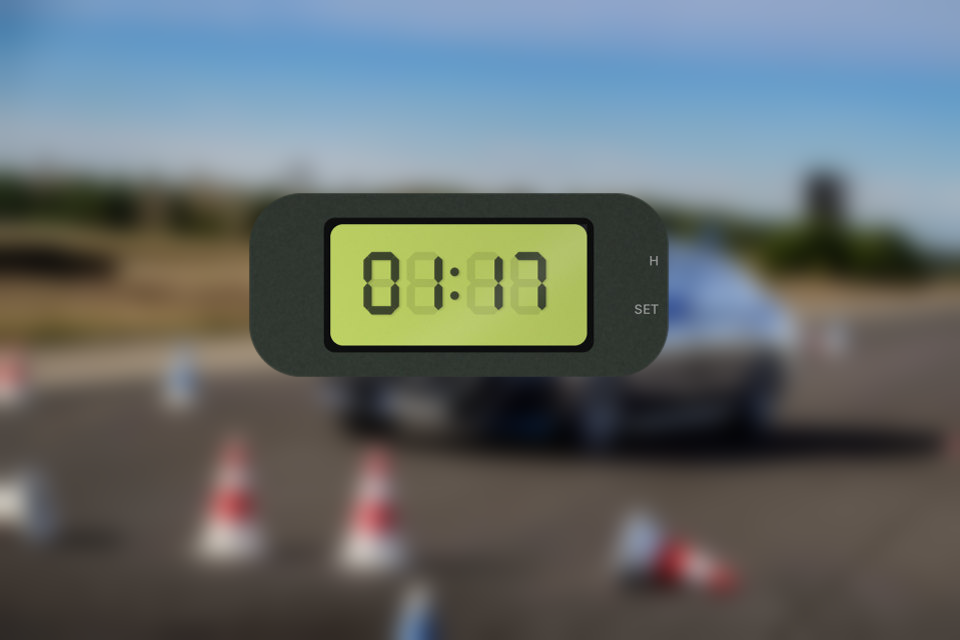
1:17
